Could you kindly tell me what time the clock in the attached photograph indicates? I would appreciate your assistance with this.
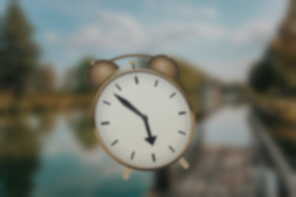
5:53
